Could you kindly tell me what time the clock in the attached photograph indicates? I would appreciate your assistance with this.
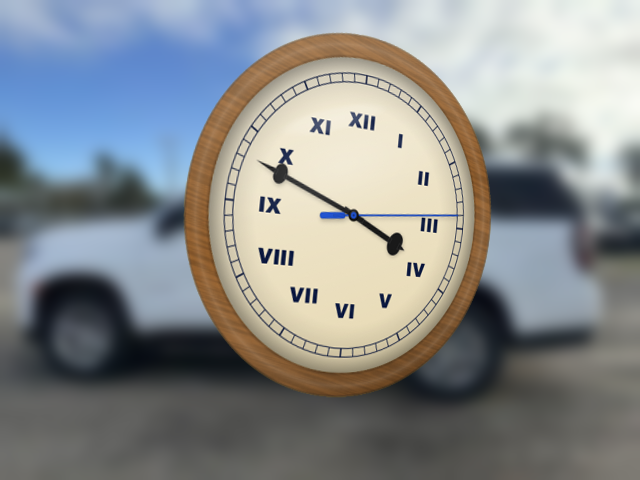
3:48:14
